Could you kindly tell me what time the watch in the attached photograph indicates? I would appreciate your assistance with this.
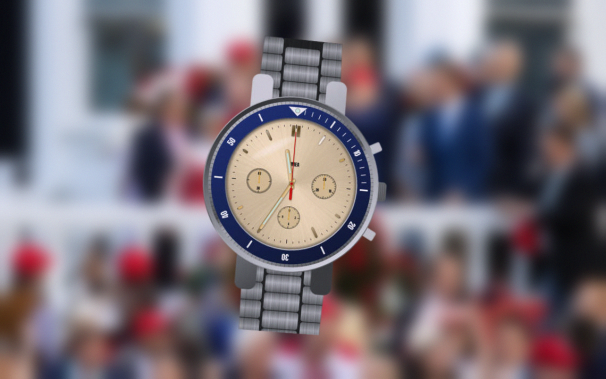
11:35
